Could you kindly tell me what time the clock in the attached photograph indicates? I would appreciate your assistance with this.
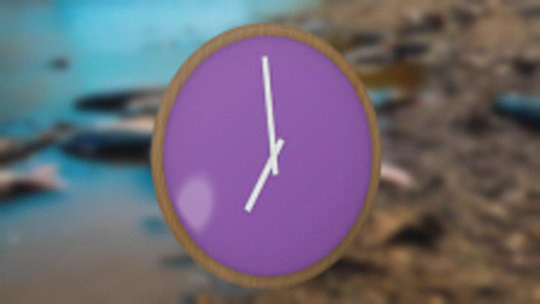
6:59
